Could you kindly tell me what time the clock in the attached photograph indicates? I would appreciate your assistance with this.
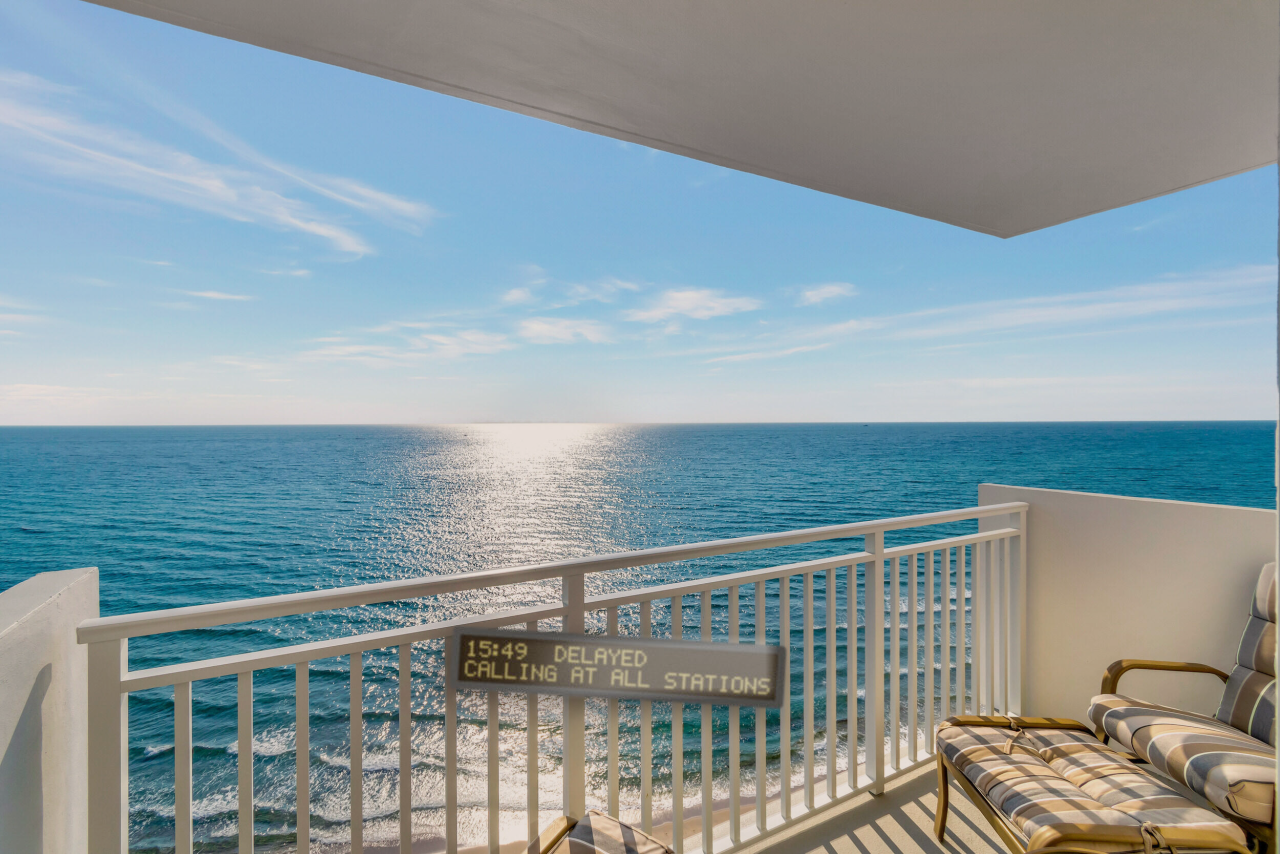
15:49
